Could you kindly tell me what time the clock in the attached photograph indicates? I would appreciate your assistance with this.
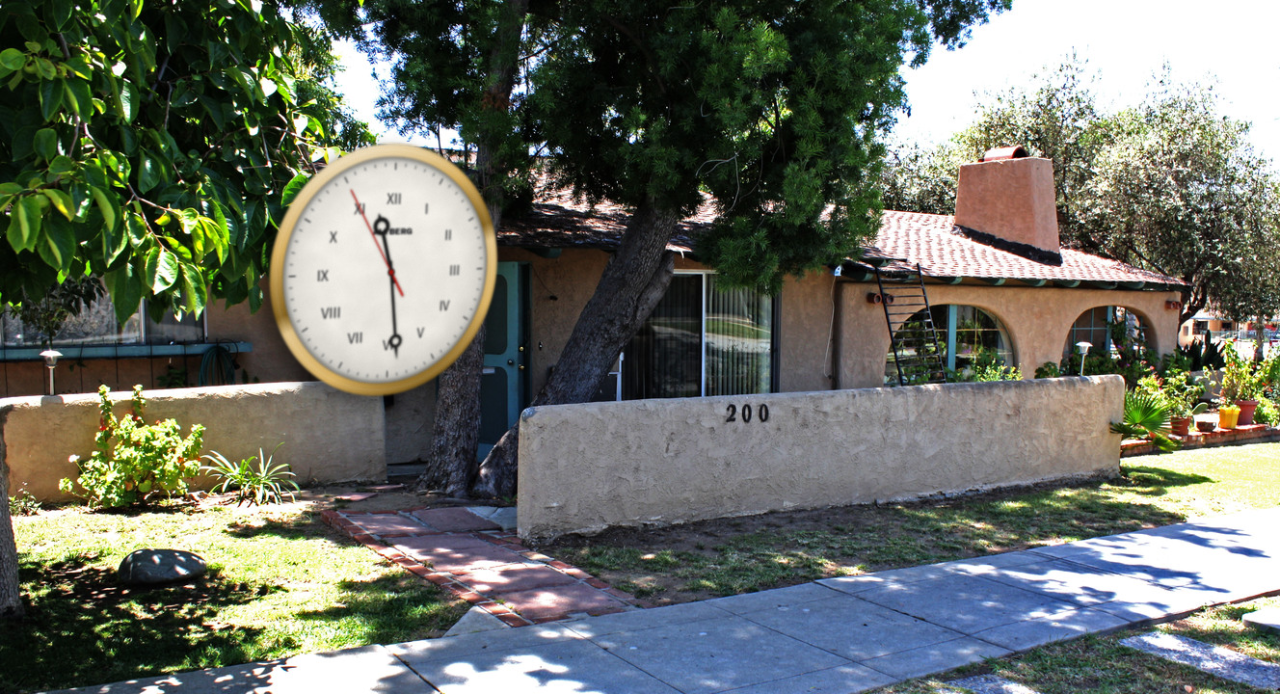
11:28:55
